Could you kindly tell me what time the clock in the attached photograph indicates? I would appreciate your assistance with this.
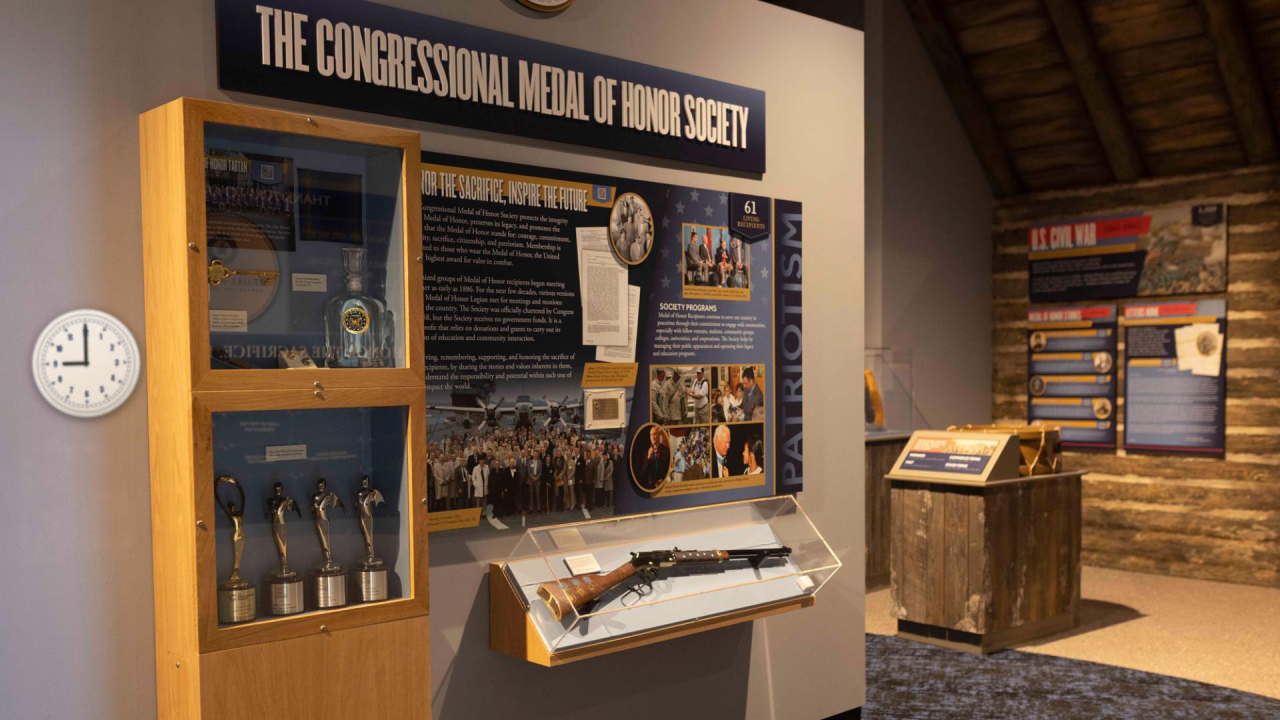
9:00
